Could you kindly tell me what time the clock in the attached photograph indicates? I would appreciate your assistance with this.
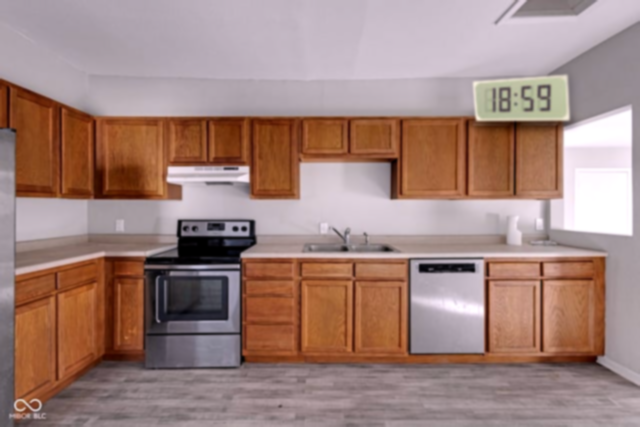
18:59
